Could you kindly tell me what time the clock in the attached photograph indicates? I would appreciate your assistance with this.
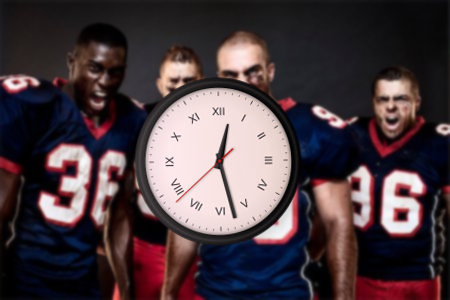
12:27:38
